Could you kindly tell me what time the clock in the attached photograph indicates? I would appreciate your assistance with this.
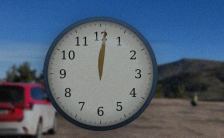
12:01
